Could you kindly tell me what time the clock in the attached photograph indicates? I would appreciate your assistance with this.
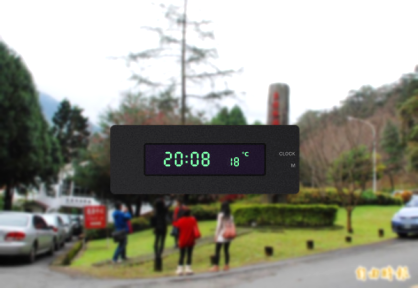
20:08
